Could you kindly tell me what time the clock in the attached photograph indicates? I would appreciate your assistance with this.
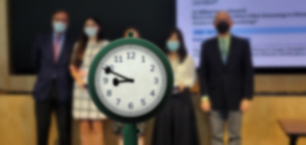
8:49
